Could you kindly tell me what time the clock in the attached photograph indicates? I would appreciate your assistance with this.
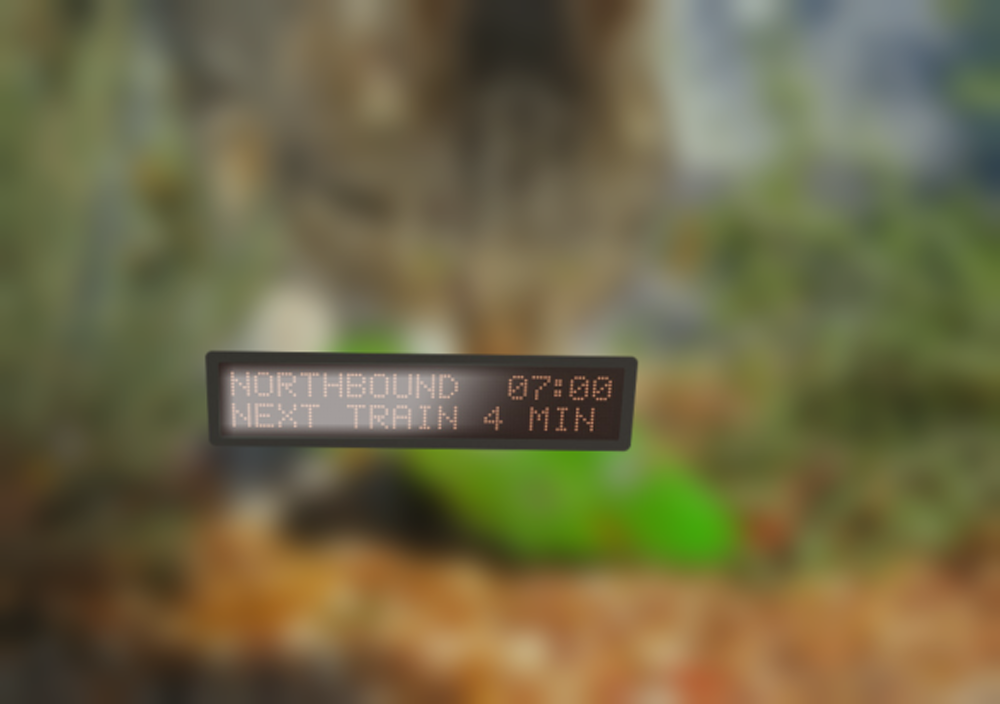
7:00
